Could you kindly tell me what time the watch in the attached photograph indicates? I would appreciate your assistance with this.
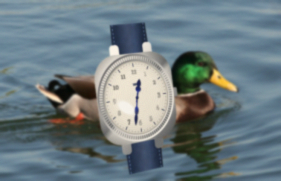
12:32
